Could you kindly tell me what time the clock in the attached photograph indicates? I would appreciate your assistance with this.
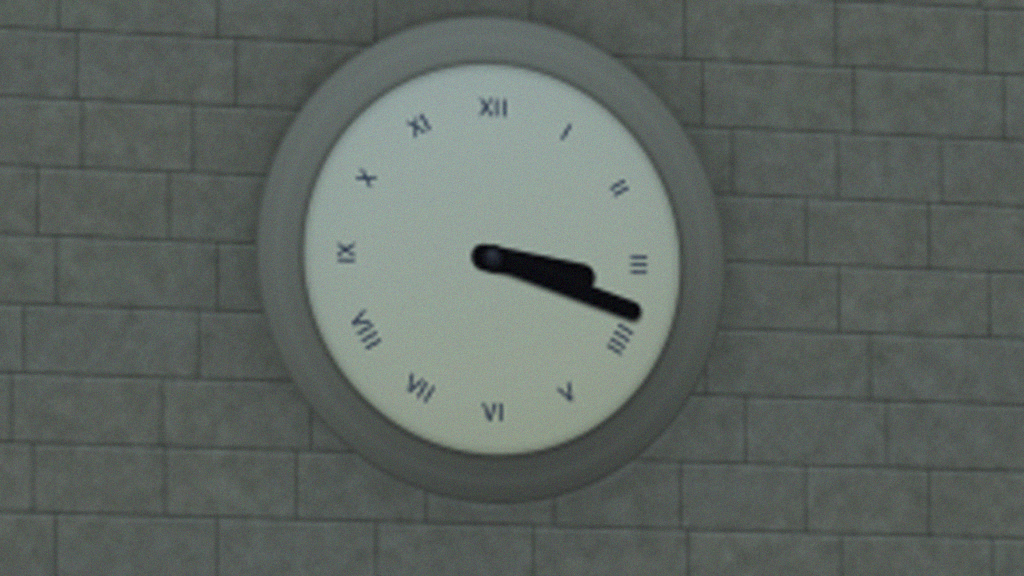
3:18
